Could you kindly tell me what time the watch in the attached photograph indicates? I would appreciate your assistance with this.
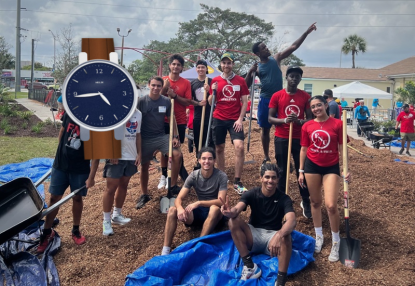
4:44
